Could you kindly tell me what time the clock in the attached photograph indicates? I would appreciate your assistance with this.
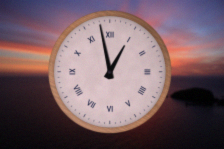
12:58
